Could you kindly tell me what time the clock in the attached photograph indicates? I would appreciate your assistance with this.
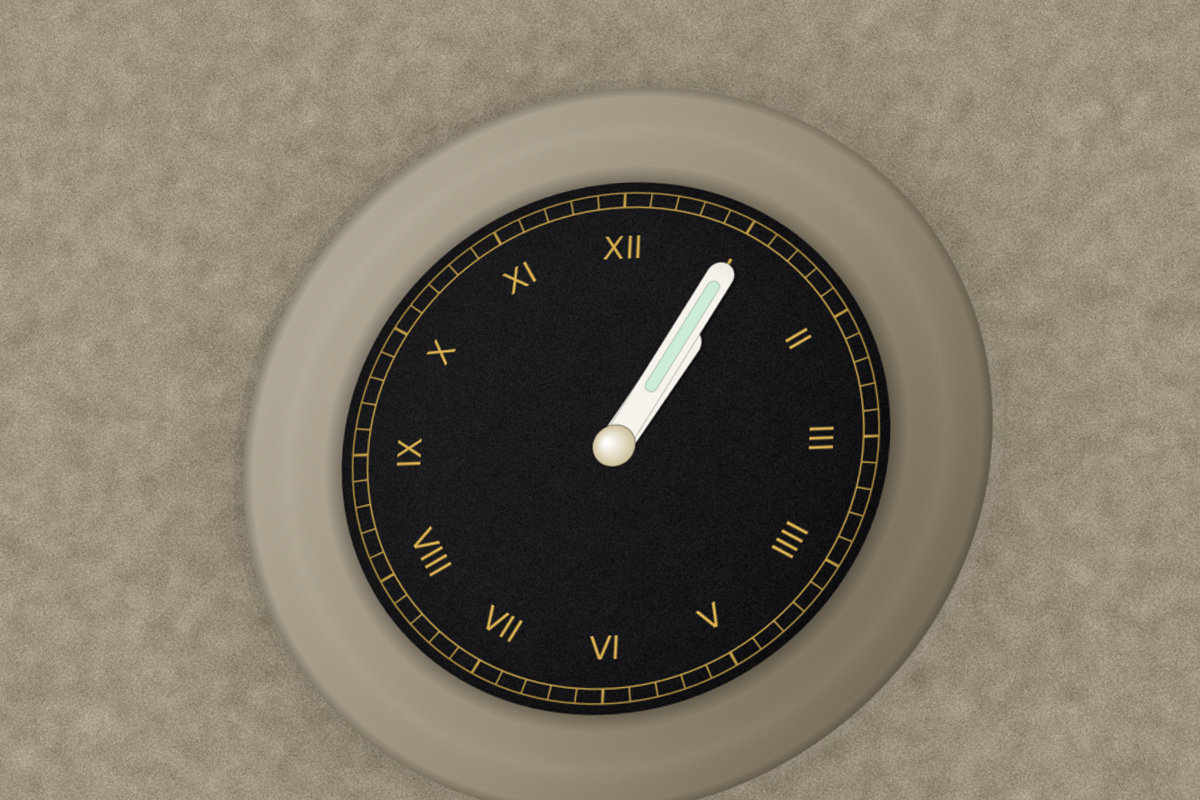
1:05
